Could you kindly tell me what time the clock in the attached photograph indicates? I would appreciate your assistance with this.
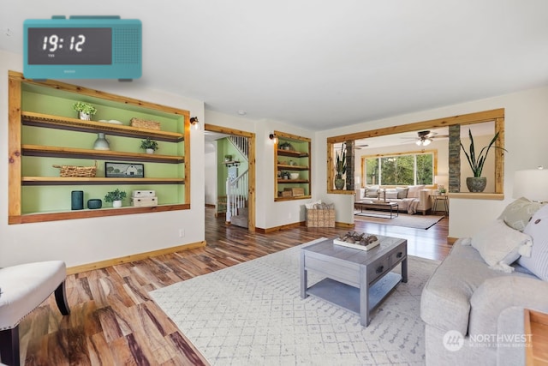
19:12
